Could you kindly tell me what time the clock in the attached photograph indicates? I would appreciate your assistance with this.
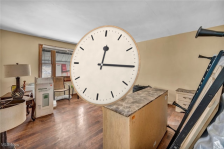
12:15
